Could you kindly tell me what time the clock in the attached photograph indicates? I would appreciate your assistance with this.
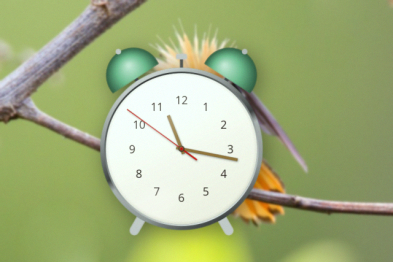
11:16:51
